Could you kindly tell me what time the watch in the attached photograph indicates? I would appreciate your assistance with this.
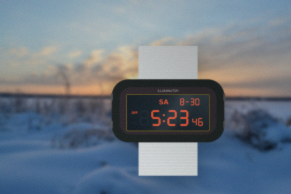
5:23
